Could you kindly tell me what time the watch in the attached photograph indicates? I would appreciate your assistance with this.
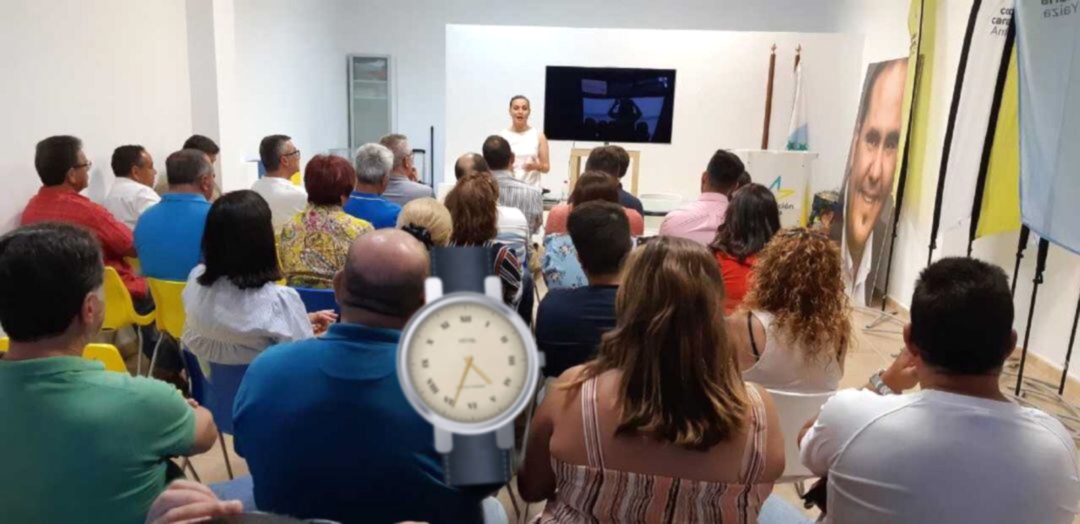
4:34
